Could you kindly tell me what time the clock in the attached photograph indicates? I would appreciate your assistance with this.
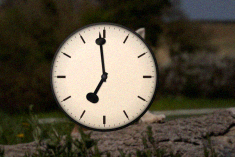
6:59
